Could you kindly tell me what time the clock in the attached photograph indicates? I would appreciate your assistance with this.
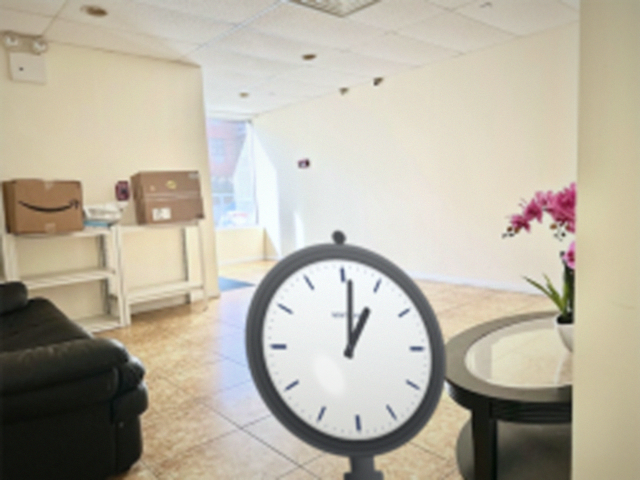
1:01
